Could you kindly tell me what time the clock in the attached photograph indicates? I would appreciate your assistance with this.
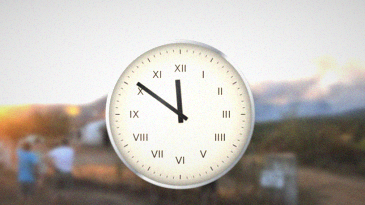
11:51
